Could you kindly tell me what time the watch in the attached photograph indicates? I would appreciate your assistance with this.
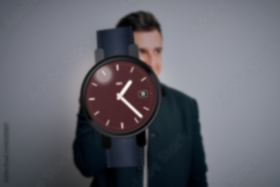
1:23
